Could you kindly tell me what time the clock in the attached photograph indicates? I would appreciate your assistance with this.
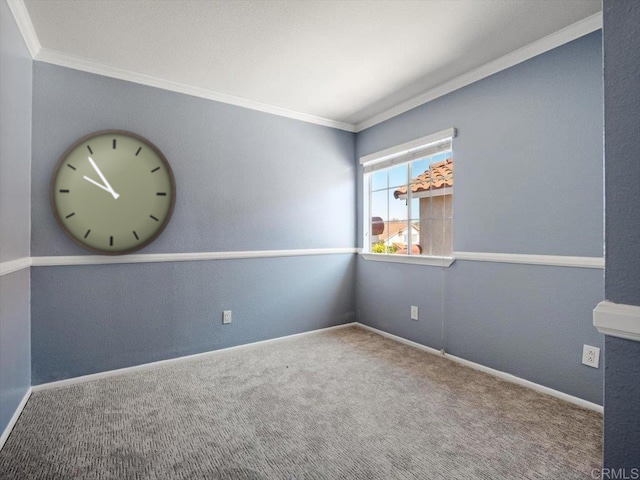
9:54
